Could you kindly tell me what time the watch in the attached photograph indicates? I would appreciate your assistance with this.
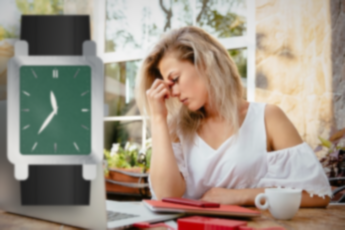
11:36
